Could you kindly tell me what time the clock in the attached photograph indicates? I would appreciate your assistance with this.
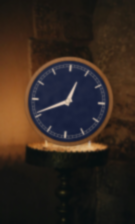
12:41
